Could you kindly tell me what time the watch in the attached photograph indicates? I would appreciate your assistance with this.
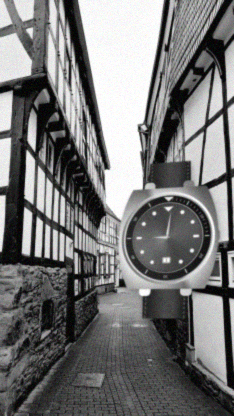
9:01
